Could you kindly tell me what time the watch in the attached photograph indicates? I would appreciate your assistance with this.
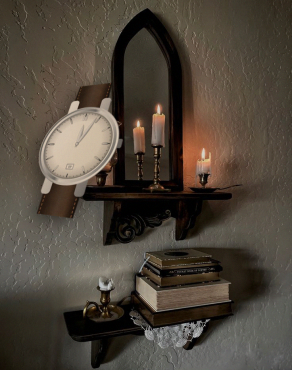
12:04
